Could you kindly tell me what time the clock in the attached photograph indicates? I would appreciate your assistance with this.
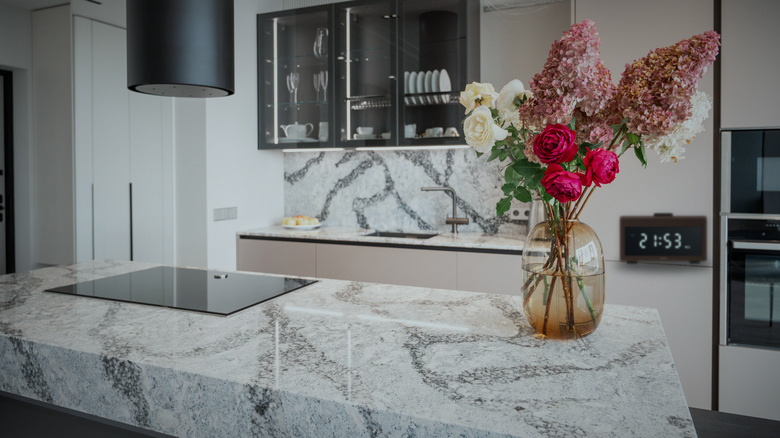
21:53
